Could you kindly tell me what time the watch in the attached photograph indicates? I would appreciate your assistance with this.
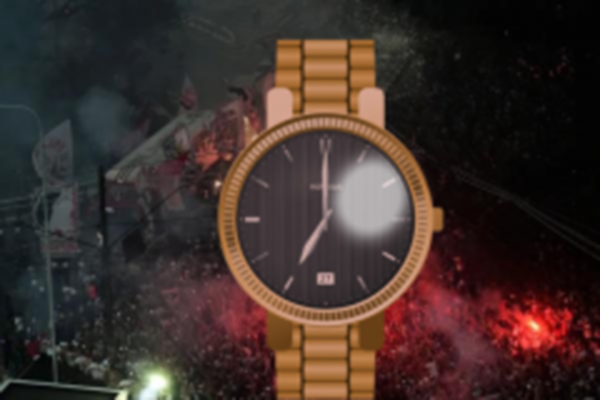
7:00
